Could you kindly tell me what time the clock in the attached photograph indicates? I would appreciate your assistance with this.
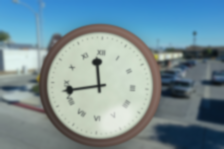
11:43
